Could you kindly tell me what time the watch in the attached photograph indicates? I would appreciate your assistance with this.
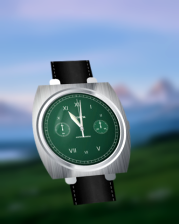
11:01
